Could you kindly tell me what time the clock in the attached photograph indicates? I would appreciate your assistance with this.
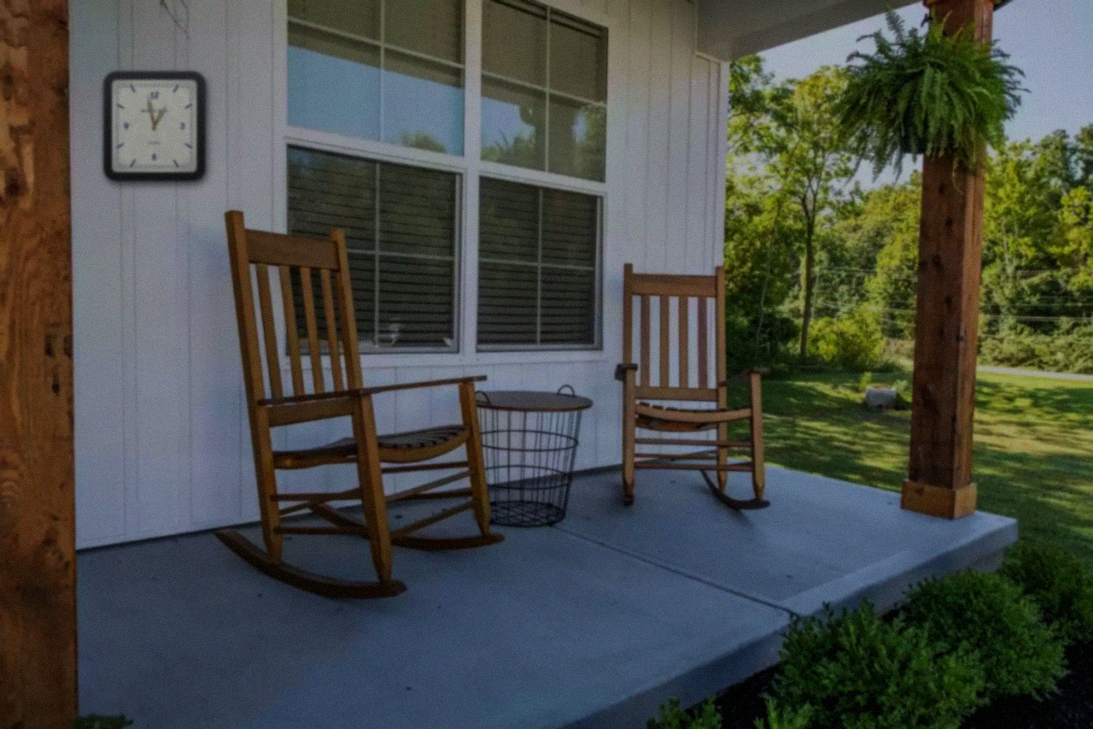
12:58
